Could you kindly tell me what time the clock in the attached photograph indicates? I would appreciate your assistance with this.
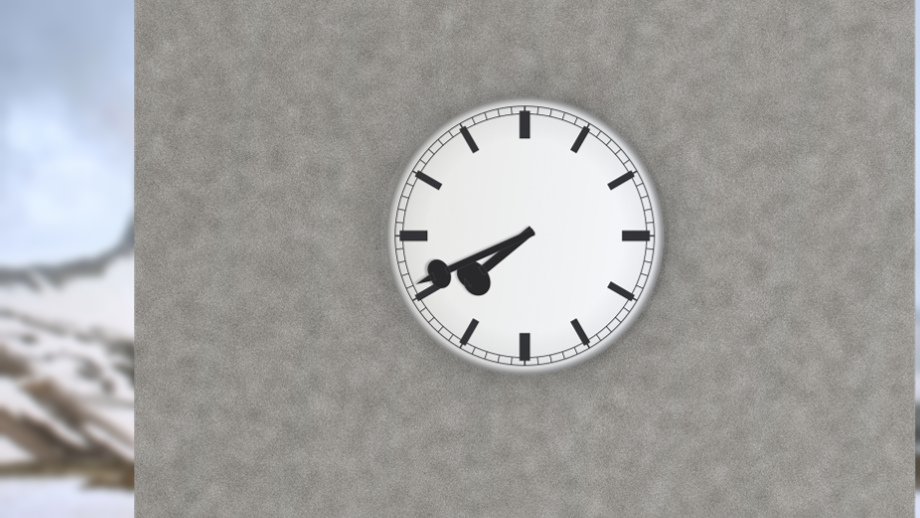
7:41
